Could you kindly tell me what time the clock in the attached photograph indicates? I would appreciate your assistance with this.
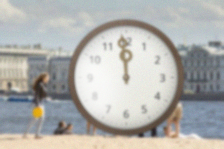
11:59
